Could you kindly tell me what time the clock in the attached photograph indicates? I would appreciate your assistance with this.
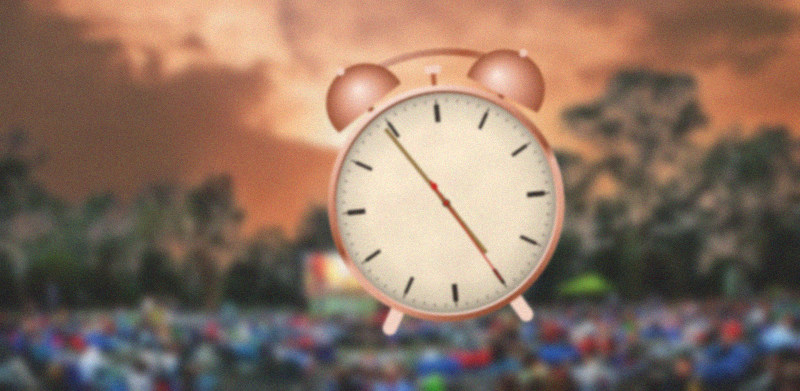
4:54:25
